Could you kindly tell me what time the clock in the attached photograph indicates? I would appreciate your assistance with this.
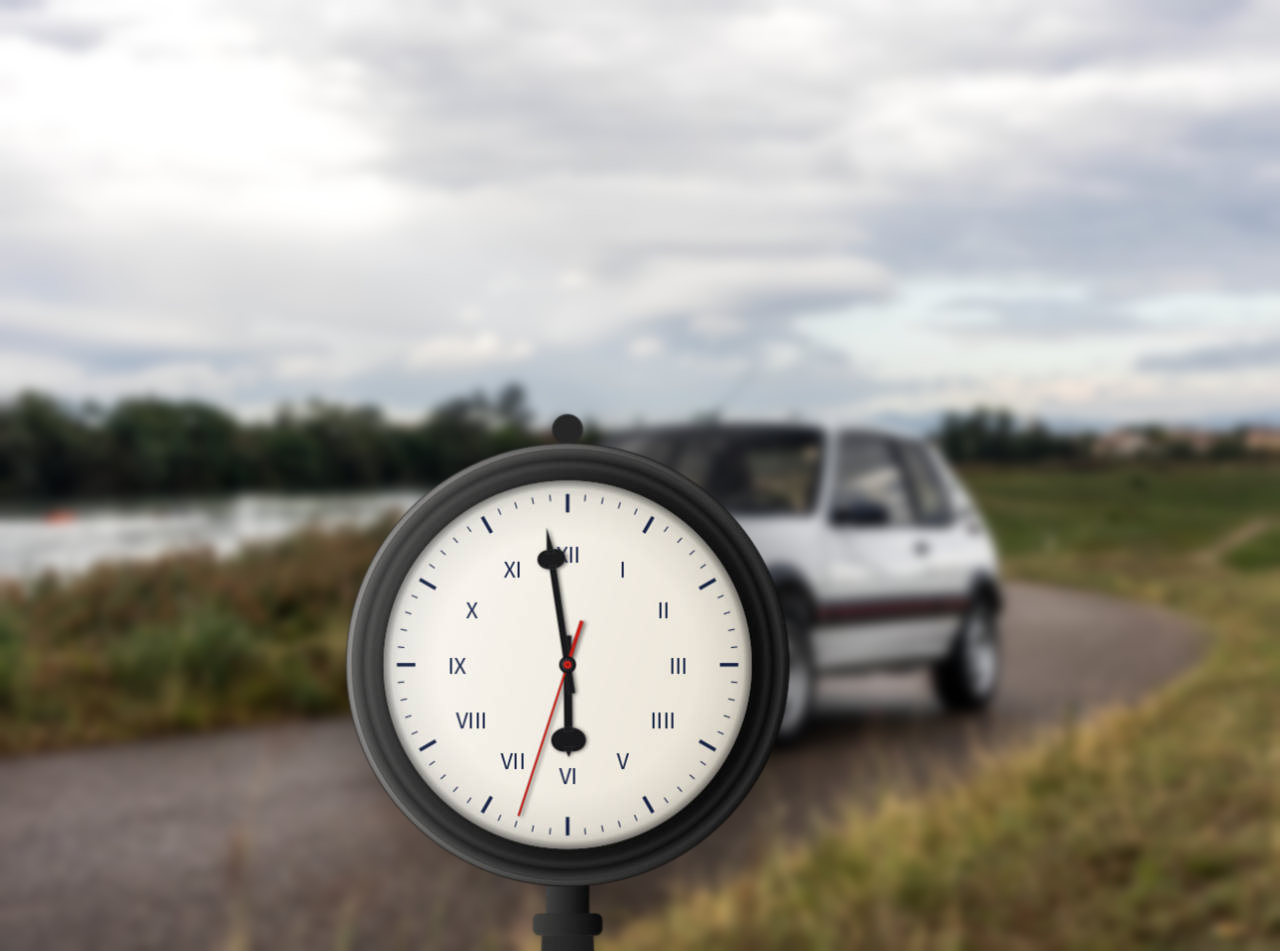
5:58:33
